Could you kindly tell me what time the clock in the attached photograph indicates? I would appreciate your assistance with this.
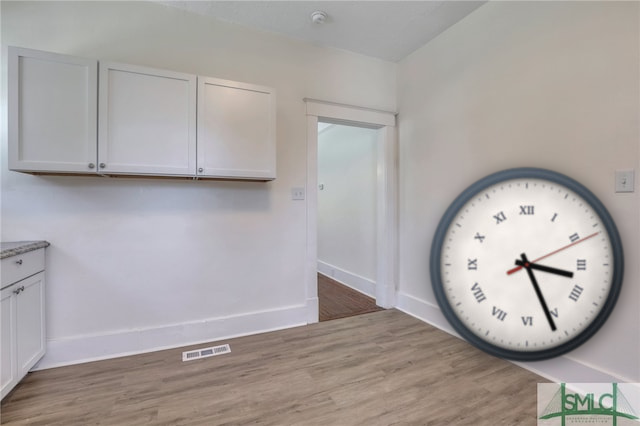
3:26:11
